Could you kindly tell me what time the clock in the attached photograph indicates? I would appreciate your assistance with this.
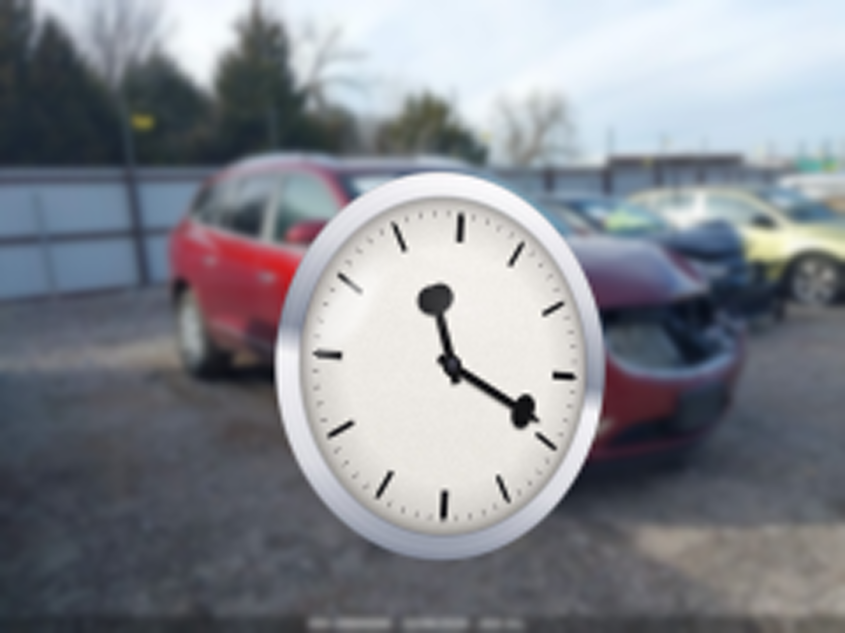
11:19
